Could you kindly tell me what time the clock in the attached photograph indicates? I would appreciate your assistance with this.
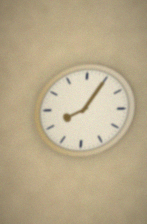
8:05
